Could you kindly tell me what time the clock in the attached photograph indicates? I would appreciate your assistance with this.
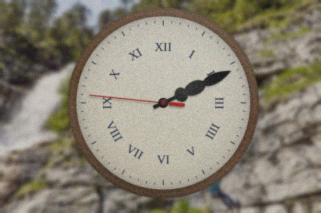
2:10:46
